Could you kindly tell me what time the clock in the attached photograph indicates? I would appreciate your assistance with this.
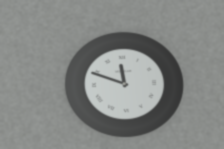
11:49
